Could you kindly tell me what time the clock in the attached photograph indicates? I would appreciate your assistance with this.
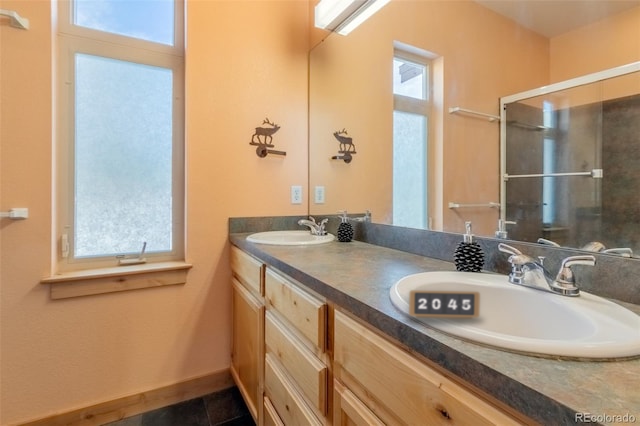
20:45
